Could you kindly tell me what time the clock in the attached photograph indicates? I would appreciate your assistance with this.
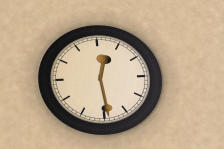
12:29
